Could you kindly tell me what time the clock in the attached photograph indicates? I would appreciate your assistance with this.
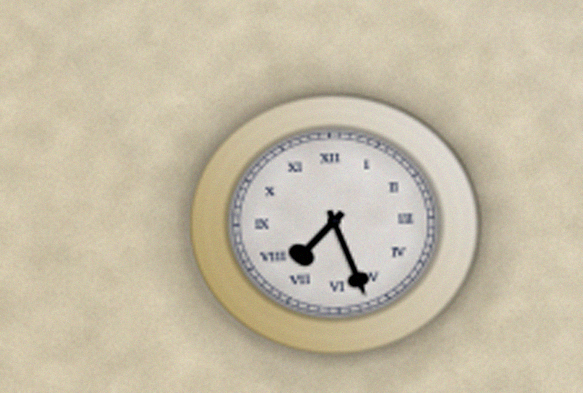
7:27
